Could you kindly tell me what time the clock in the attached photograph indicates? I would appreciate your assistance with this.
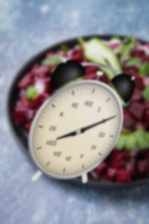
8:10
